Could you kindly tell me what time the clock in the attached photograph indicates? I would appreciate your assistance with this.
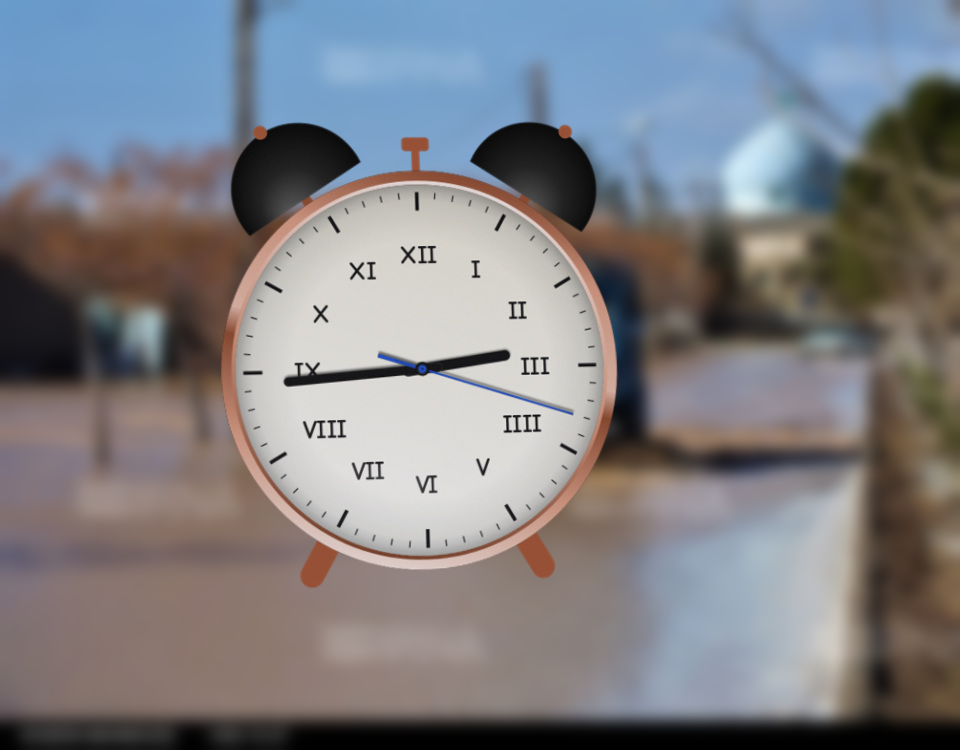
2:44:18
